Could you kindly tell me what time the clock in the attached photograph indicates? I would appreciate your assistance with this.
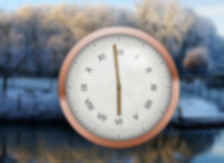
5:59
